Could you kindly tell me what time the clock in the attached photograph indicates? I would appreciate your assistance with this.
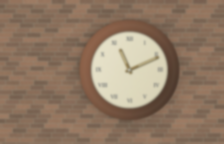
11:11
